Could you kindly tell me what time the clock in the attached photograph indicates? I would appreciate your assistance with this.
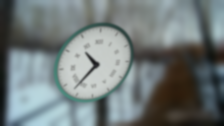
10:37
